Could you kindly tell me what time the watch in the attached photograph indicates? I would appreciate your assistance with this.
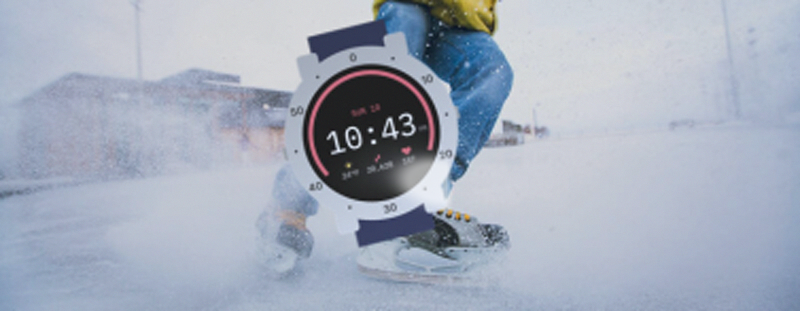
10:43
